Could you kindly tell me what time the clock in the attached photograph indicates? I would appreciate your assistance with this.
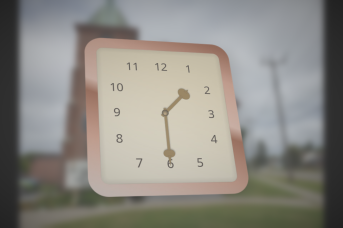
1:30
